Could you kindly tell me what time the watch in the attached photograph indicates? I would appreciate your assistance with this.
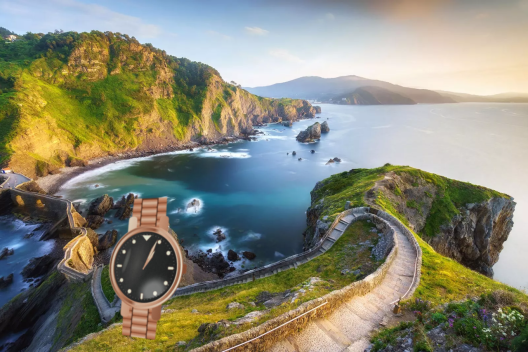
1:04
